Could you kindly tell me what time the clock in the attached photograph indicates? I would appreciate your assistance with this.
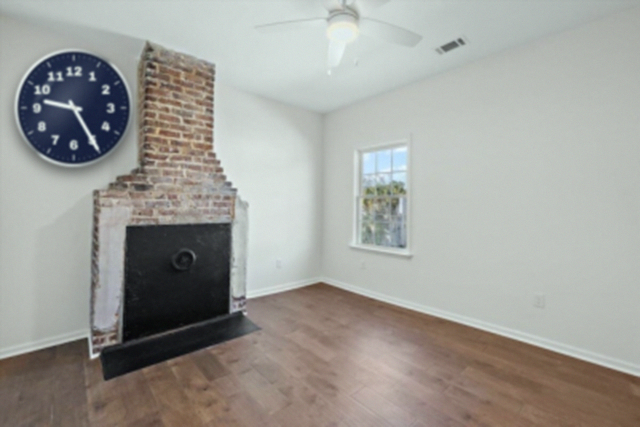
9:25
